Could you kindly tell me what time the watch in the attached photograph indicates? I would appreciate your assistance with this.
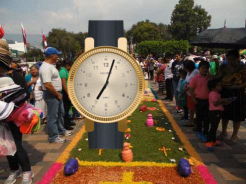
7:03
